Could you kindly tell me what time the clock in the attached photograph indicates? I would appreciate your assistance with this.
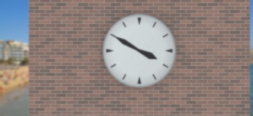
3:50
